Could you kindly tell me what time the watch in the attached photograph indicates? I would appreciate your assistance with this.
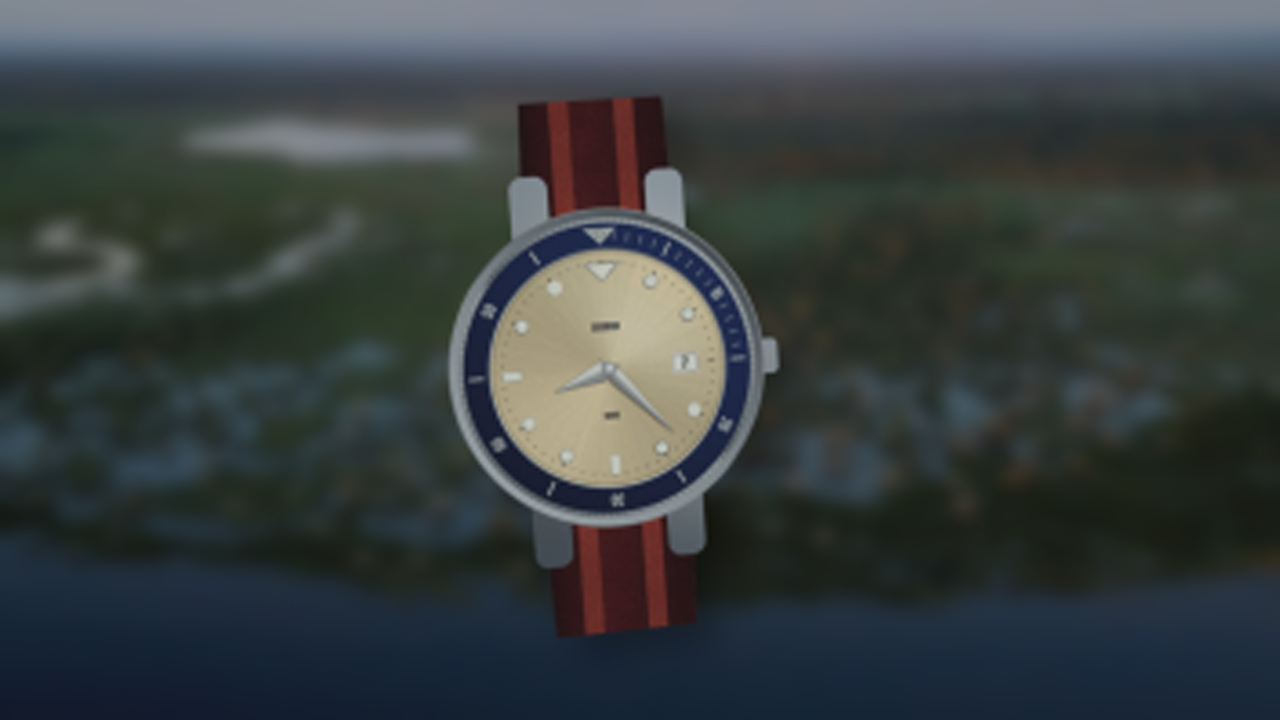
8:23
